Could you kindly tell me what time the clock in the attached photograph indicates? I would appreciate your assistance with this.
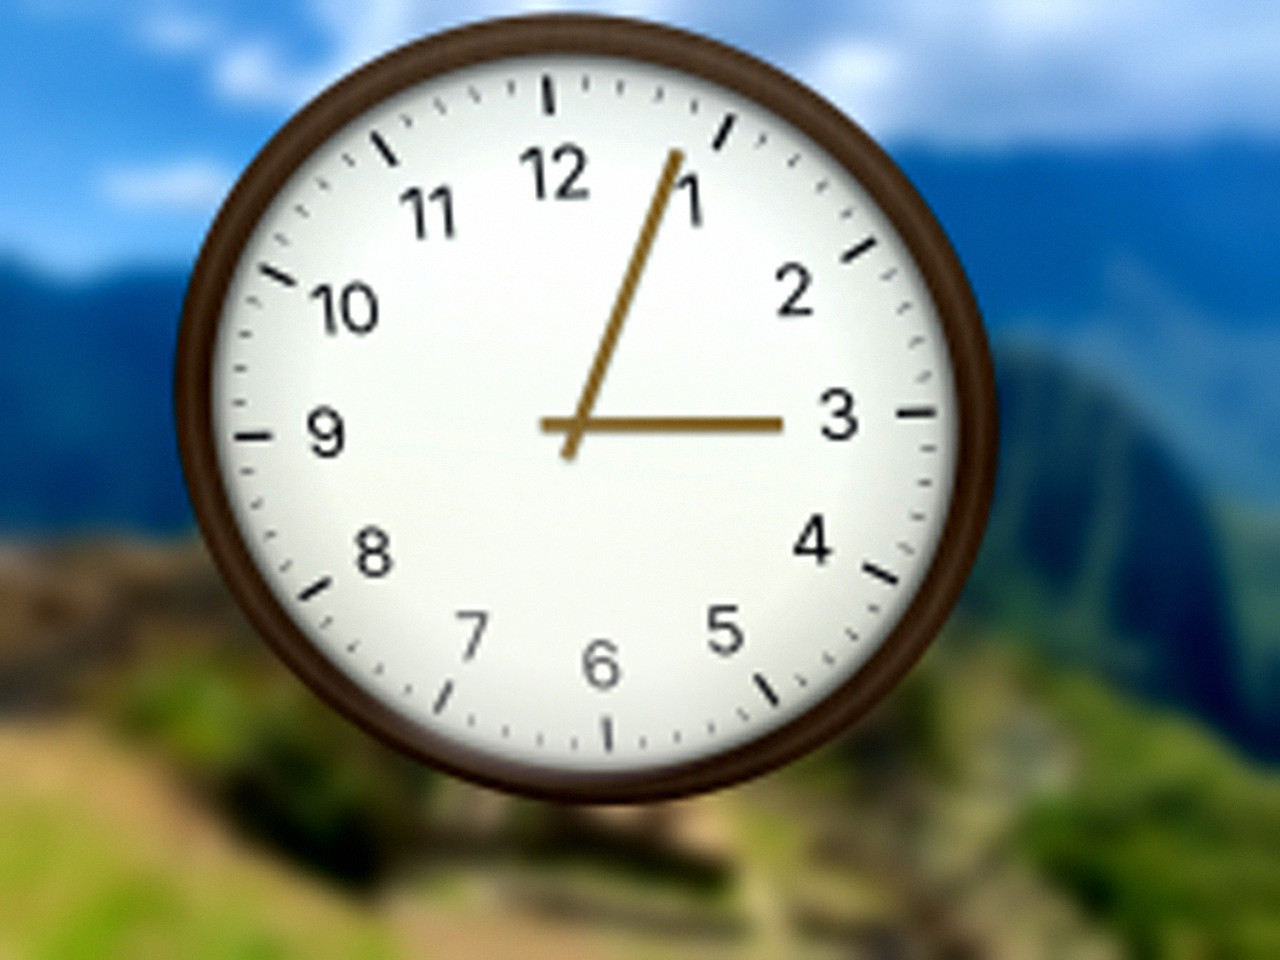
3:04
